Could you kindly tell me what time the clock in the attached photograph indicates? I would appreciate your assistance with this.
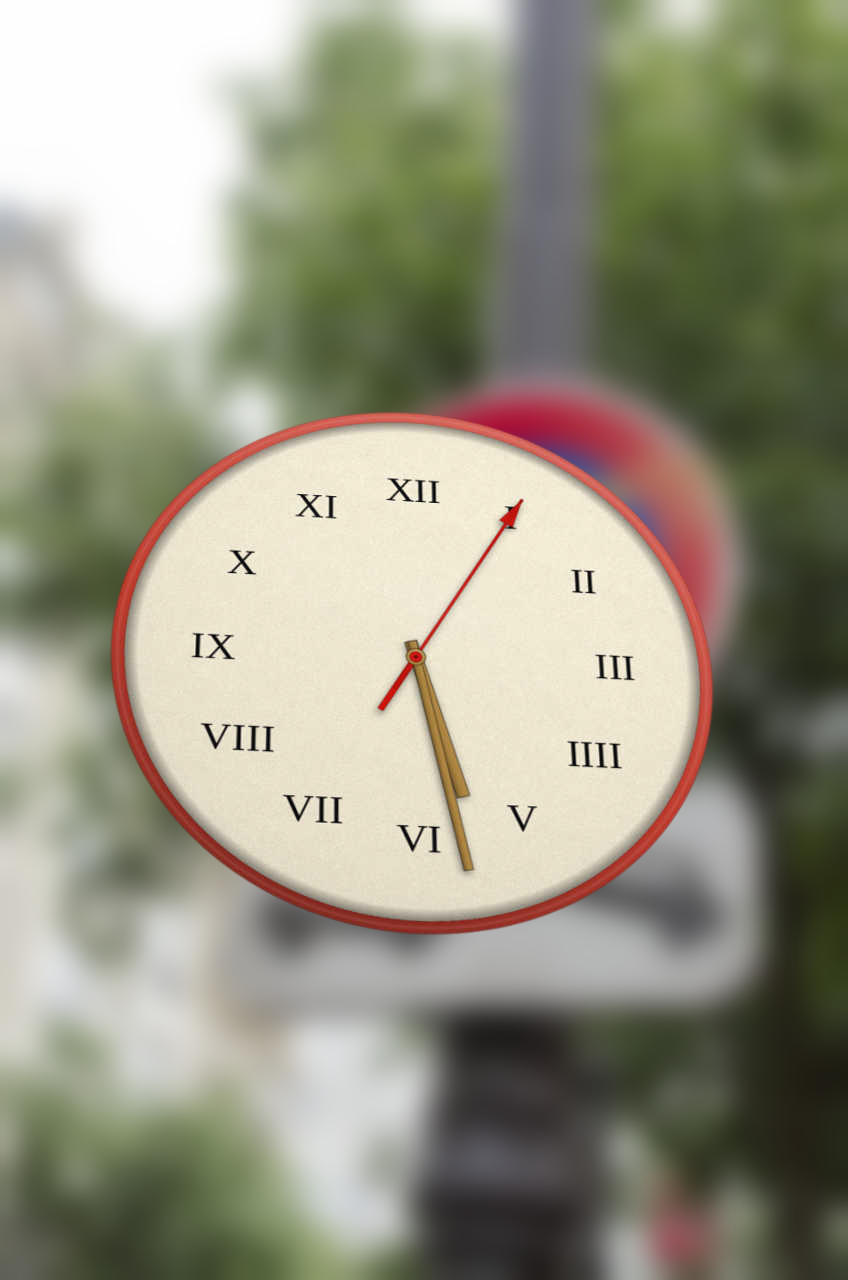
5:28:05
